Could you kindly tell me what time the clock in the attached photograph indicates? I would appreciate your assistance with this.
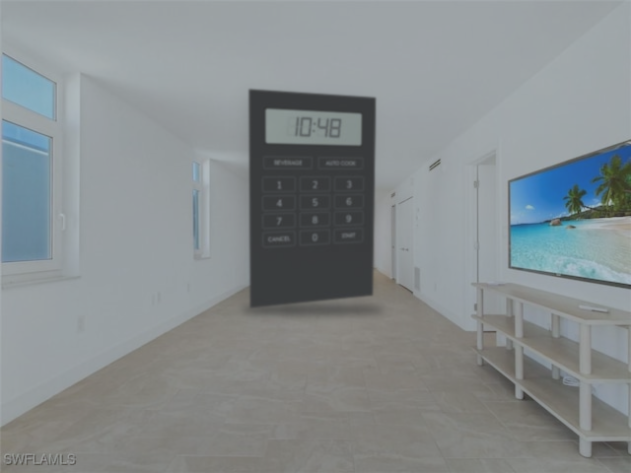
10:48
